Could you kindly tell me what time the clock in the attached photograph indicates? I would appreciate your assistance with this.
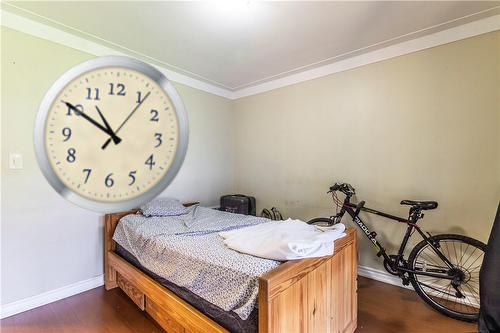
10:50:06
